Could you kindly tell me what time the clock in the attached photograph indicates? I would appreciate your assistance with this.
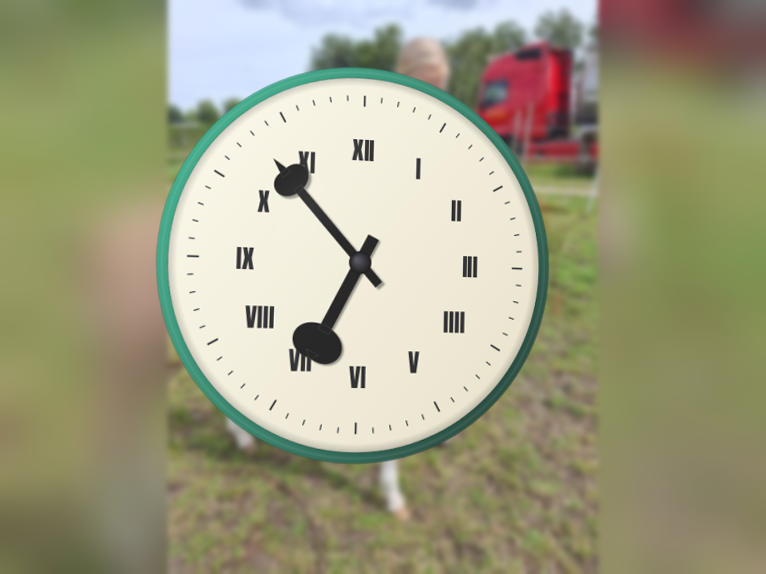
6:53
